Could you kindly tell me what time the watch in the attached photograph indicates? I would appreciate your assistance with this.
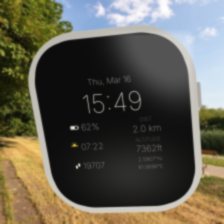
15:49
